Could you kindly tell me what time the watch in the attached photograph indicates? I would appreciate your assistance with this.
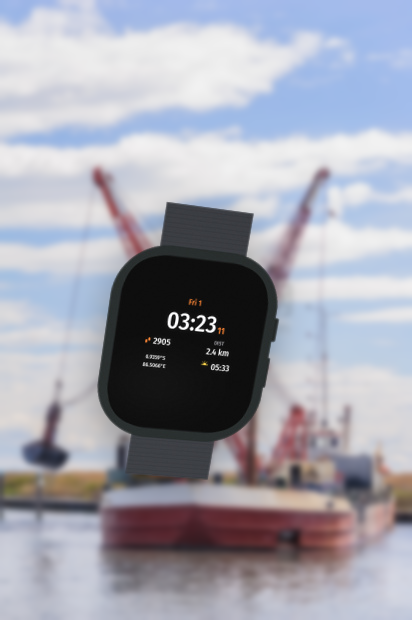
3:23:11
